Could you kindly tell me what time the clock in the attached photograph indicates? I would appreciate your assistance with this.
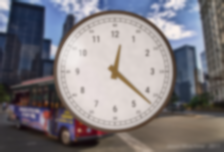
12:22
